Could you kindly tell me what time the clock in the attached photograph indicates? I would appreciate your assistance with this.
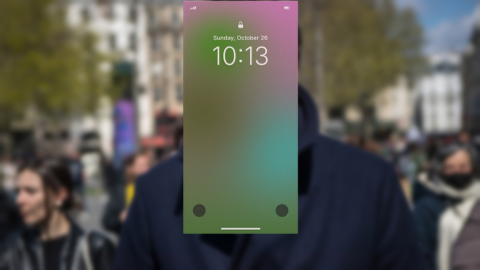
10:13
